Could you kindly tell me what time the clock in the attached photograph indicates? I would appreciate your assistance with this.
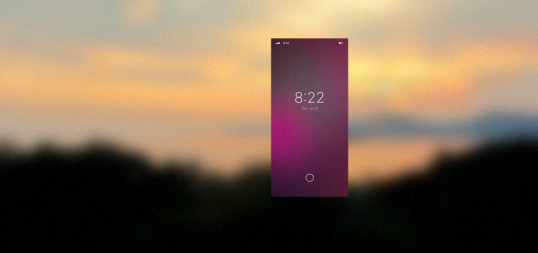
8:22
